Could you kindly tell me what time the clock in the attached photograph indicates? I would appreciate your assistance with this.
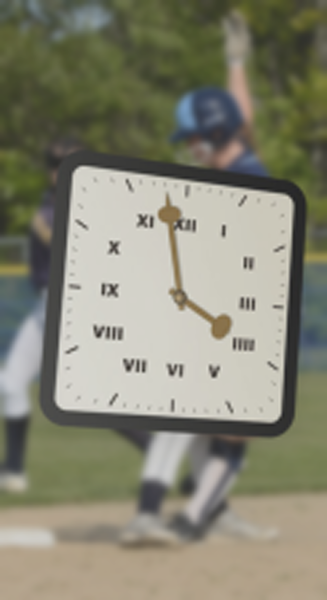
3:58
